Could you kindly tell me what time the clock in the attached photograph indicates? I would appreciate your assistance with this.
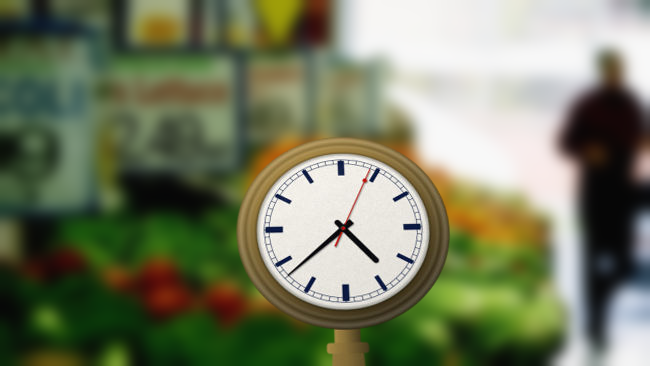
4:38:04
